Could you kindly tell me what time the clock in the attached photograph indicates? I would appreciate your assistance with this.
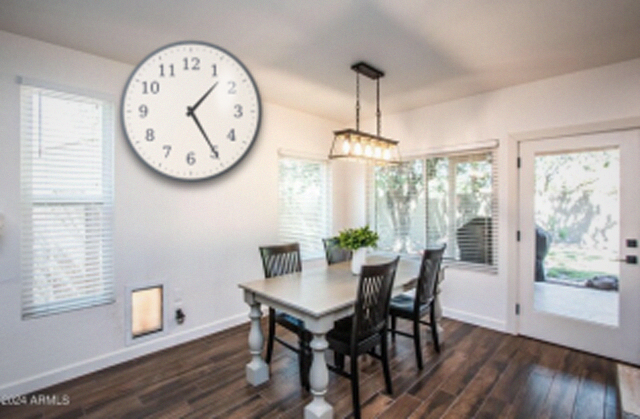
1:25
